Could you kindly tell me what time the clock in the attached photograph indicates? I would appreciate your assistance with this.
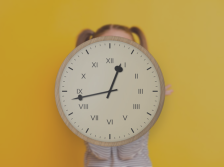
12:43
